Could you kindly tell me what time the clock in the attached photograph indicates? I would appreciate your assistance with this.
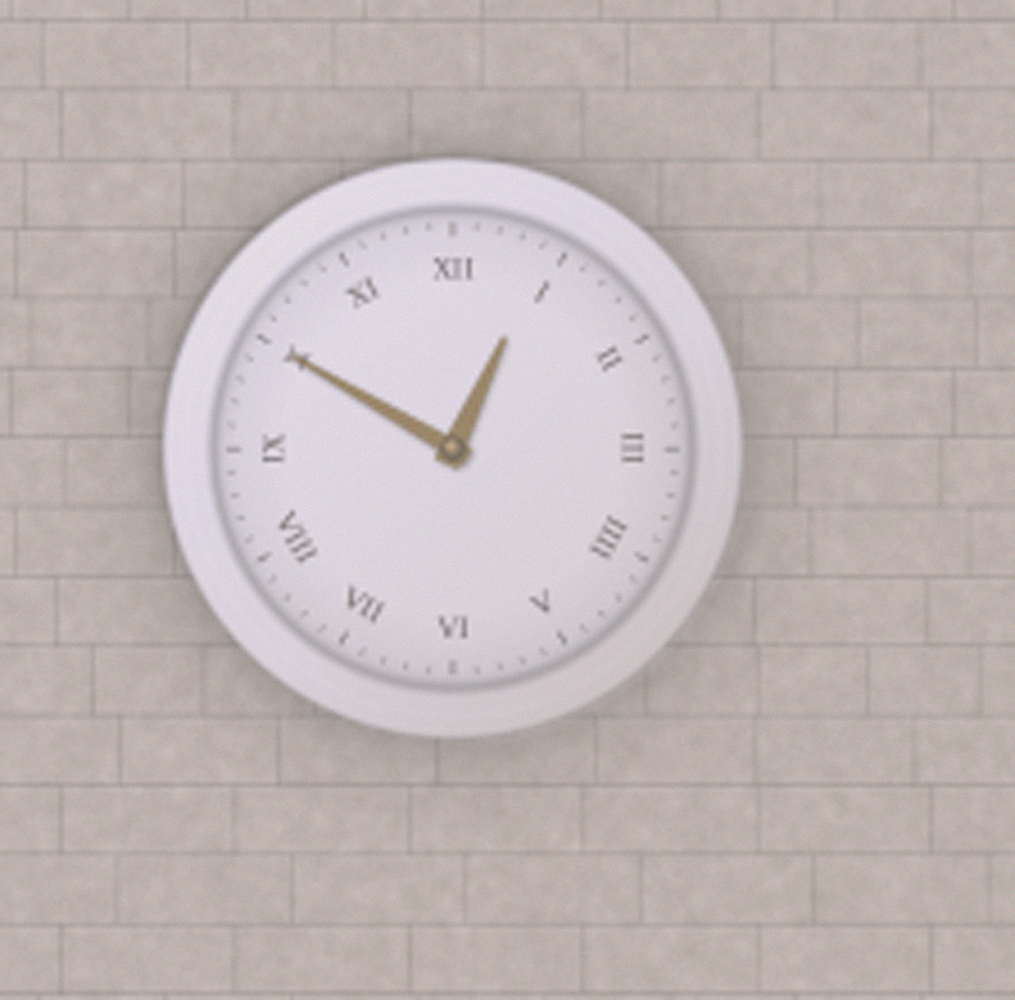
12:50
